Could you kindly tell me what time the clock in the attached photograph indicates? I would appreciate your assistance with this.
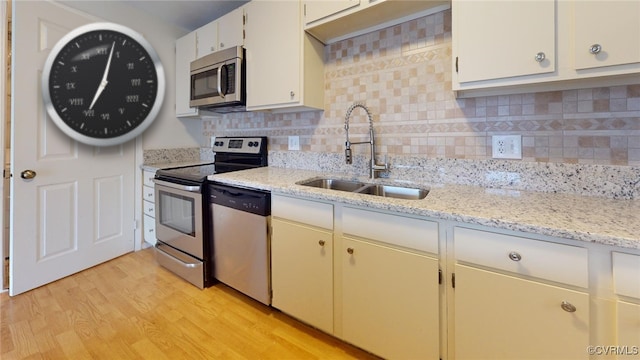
7:03
